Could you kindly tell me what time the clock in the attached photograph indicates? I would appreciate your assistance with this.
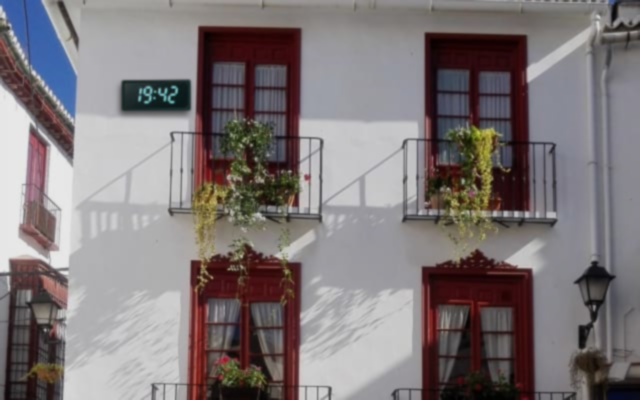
19:42
